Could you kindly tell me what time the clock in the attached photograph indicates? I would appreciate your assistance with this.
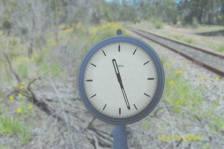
11:27
